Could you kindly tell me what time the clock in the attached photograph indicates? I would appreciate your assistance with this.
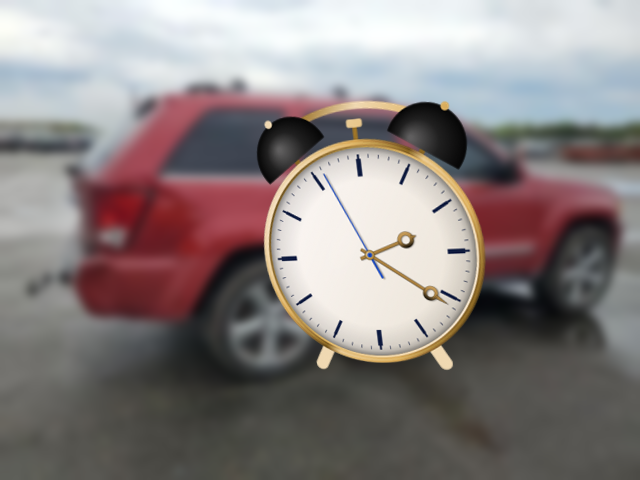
2:20:56
